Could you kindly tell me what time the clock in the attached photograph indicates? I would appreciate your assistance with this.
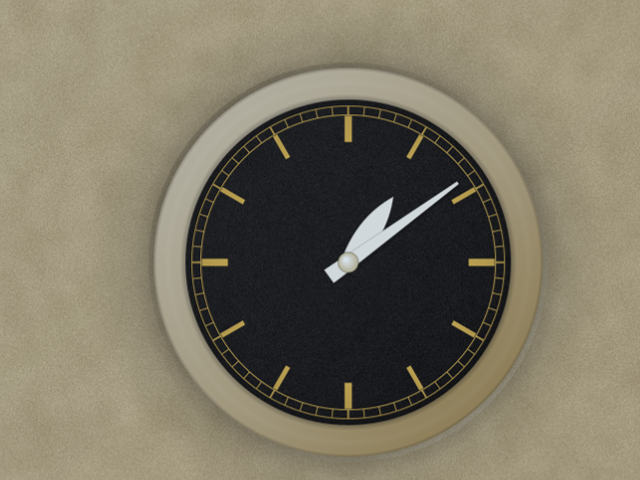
1:09
